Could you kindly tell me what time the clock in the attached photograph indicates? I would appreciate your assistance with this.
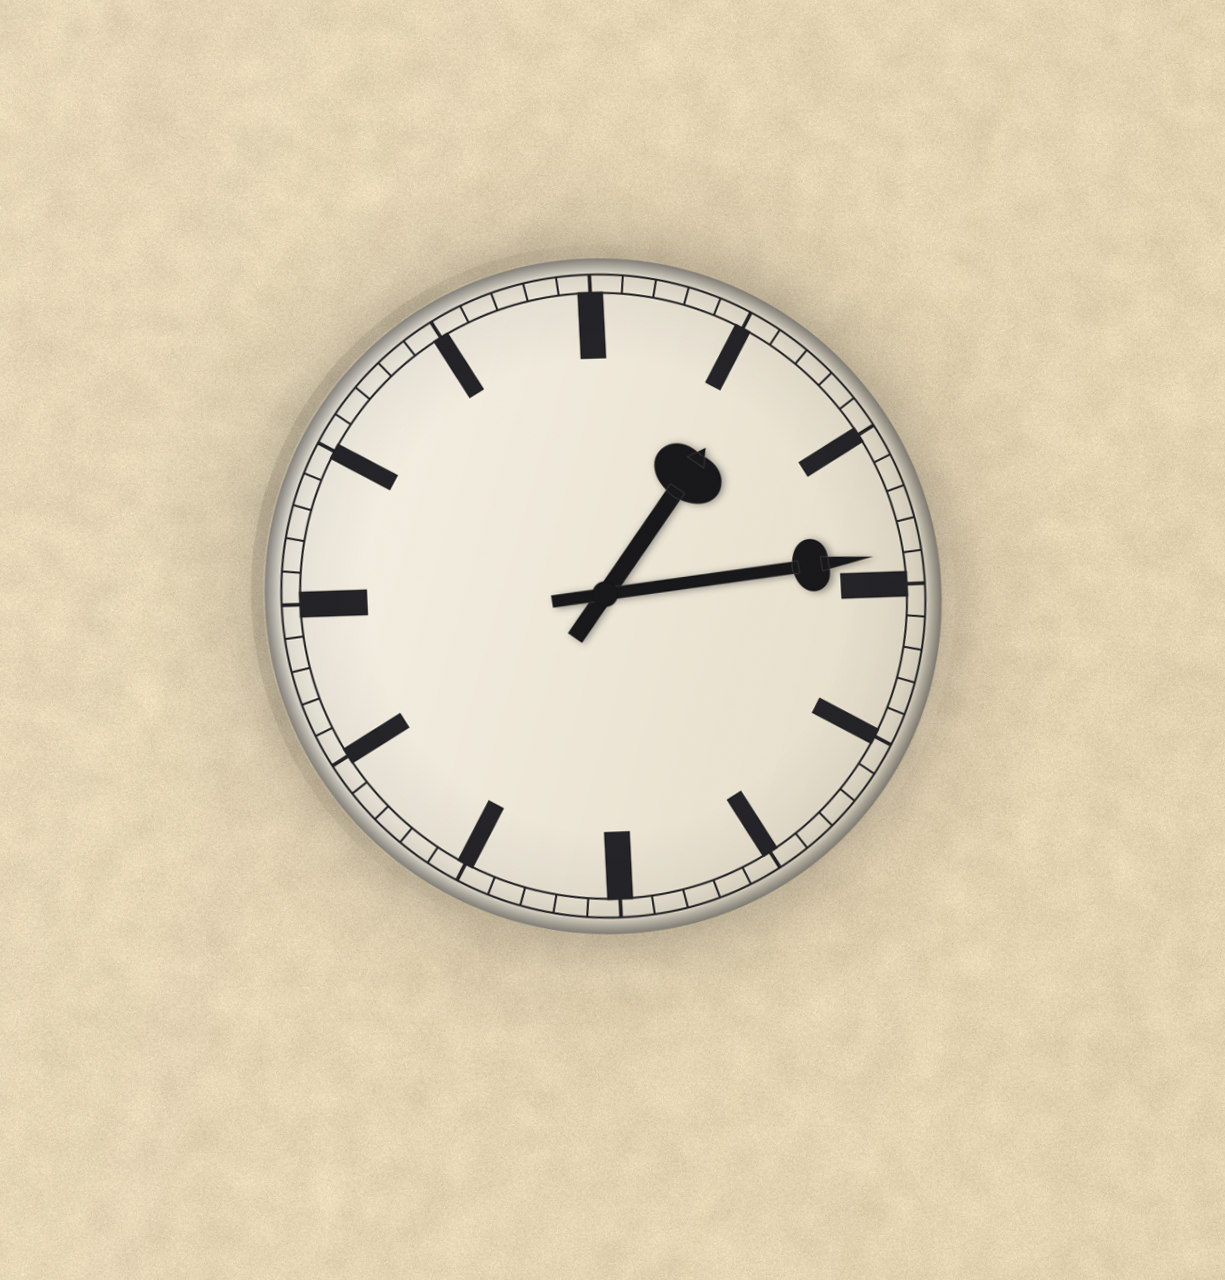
1:14
